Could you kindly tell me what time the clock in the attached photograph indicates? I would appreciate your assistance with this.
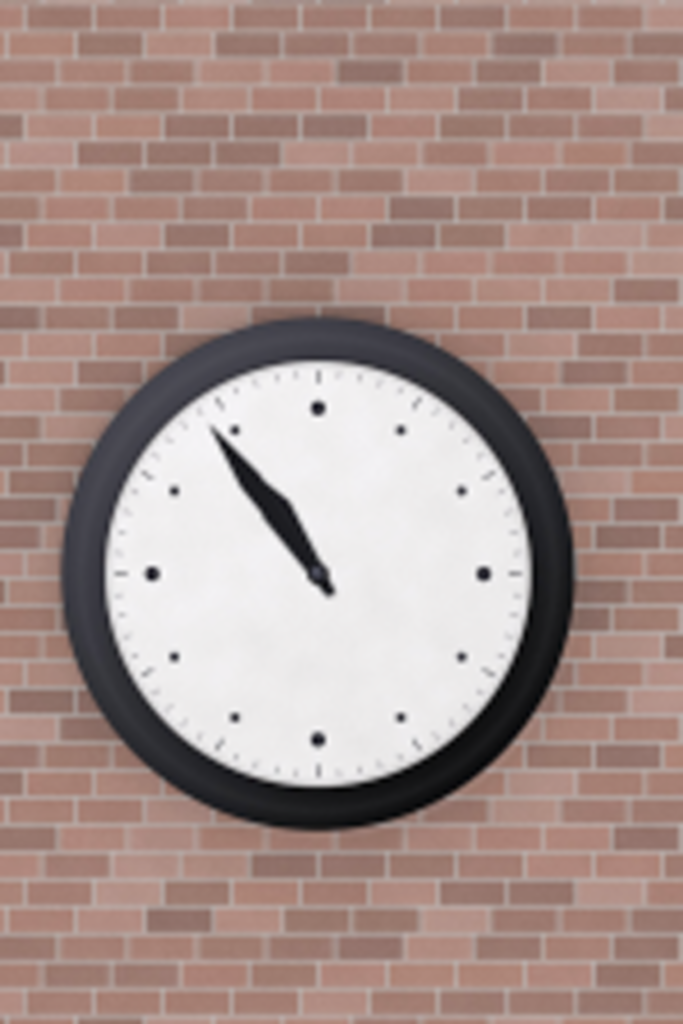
10:54
